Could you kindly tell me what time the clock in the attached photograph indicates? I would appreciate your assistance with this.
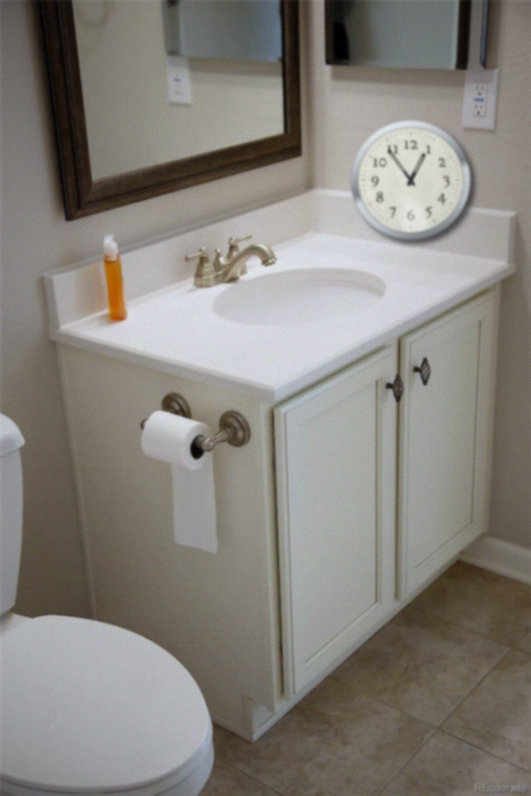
12:54
